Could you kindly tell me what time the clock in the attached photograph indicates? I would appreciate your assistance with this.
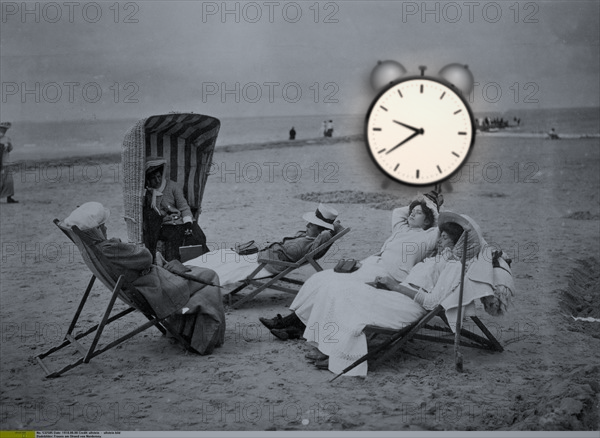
9:39
